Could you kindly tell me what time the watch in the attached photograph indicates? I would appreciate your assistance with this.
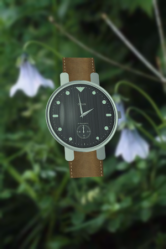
1:59
